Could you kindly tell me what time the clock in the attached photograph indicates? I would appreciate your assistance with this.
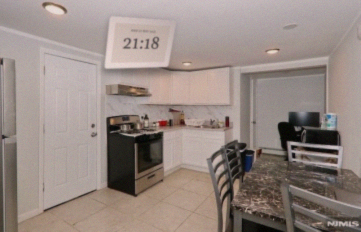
21:18
